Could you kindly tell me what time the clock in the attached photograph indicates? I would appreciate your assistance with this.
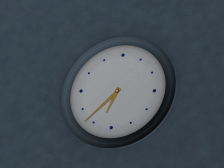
6:37
